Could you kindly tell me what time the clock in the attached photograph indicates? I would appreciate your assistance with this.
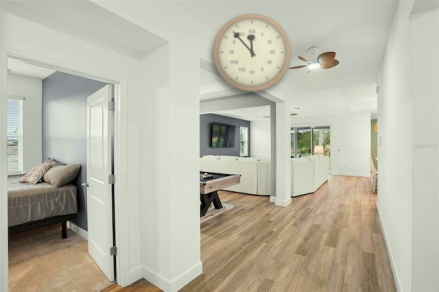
11:53
